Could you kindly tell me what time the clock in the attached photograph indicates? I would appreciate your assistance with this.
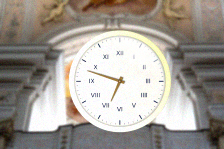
6:48
